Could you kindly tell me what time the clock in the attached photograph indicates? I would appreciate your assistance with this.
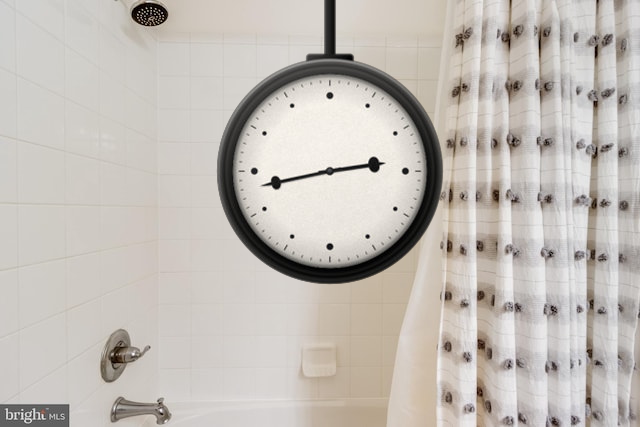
2:43
